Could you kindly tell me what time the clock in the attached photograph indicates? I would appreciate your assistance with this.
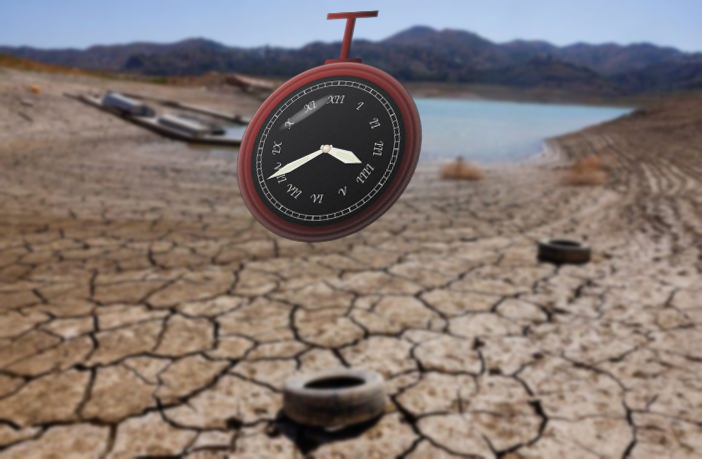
3:40
